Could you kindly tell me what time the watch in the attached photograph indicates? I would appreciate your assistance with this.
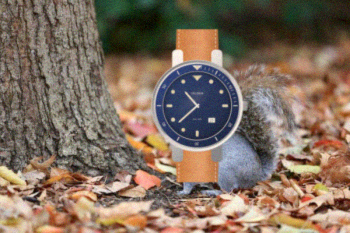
10:38
